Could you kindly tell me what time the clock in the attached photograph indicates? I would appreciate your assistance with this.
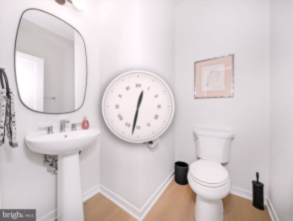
12:32
